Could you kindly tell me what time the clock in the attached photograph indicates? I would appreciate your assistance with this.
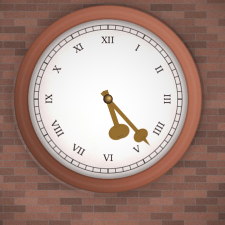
5:23
